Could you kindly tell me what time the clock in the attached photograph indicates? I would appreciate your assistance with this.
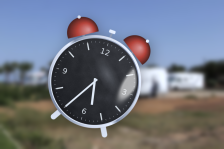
5:35
